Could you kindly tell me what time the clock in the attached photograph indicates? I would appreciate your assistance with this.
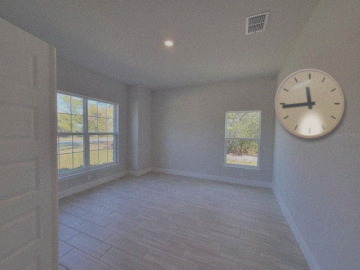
11:44
